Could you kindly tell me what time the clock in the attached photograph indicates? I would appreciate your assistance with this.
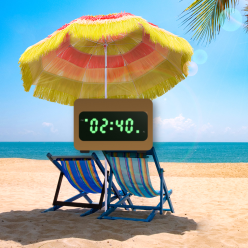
2:40
